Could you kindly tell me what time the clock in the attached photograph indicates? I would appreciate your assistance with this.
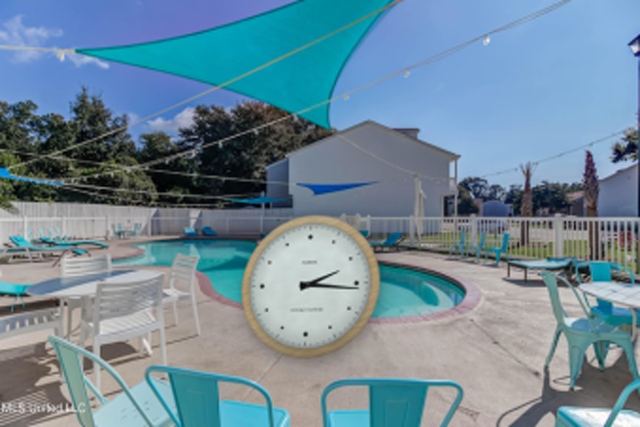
2:16
